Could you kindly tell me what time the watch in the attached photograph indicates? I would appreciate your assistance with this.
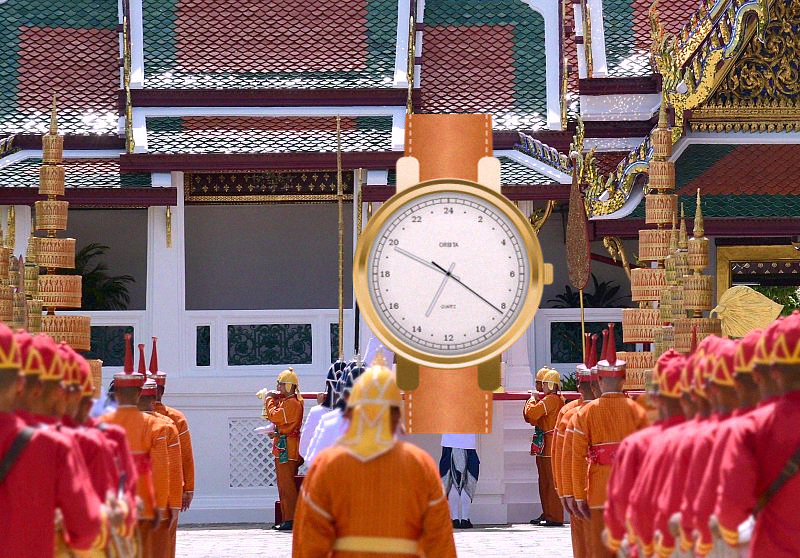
13:49:21
